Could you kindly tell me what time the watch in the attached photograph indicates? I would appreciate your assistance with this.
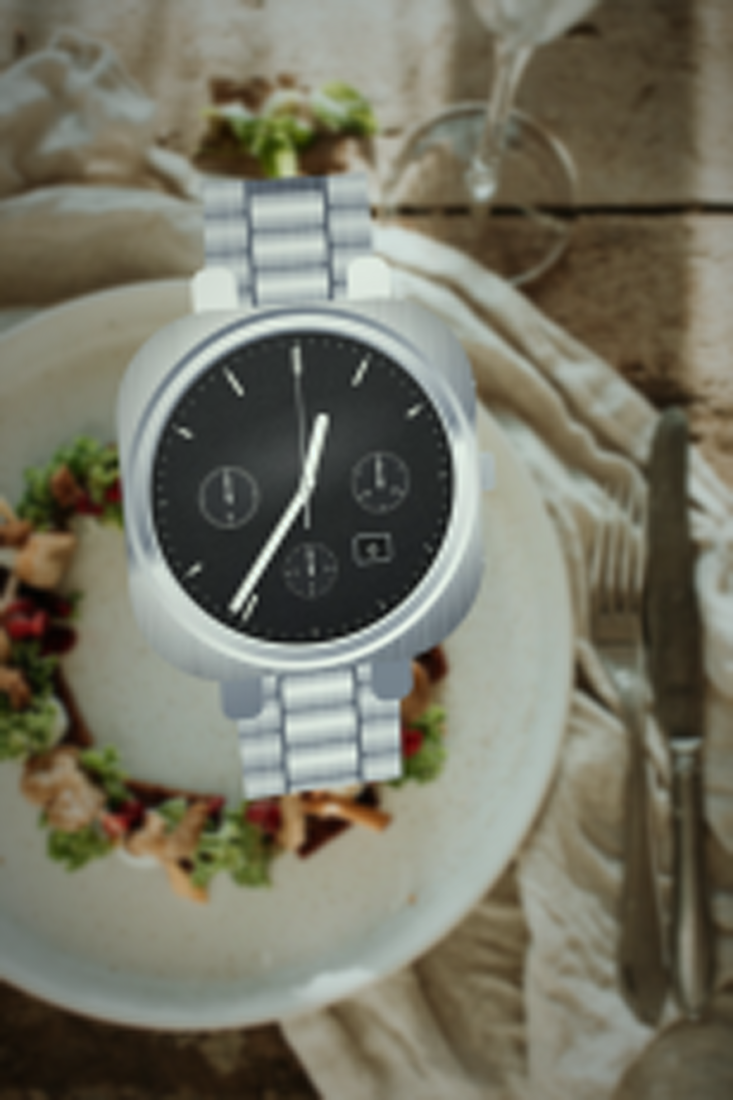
12:36
